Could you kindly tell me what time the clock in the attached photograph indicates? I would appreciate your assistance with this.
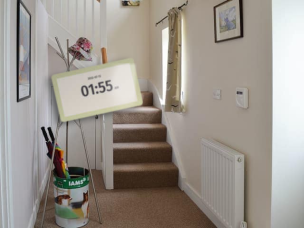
1:55
